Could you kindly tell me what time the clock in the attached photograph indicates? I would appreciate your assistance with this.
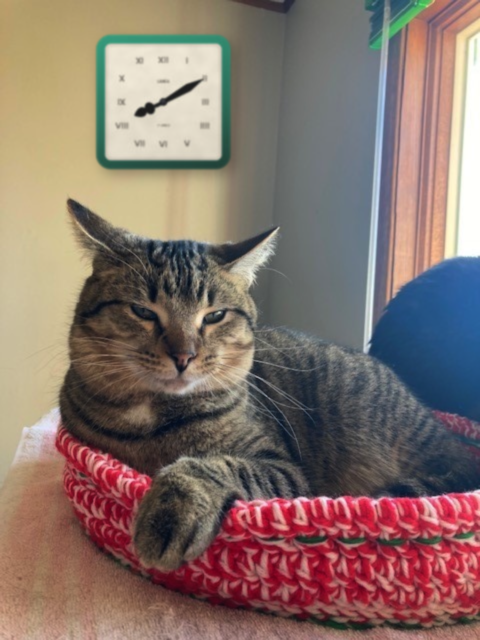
8:10
